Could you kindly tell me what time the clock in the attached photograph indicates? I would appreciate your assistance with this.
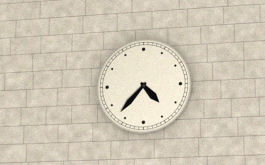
4:37
